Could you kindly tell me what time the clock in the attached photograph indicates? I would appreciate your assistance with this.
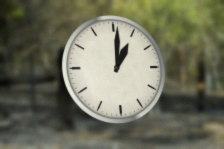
1:01
